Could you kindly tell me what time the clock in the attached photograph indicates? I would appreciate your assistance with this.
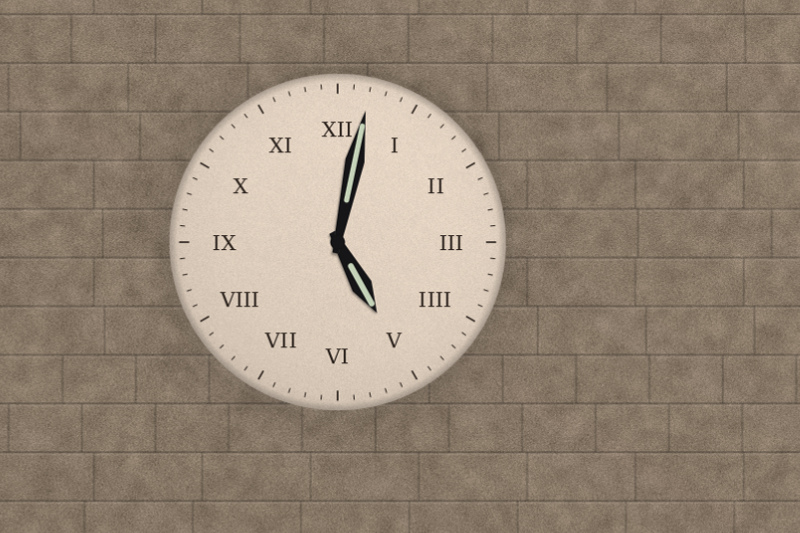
5:02
